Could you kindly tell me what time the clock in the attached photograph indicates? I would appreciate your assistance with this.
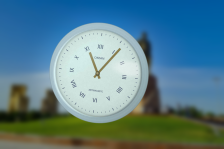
11:06
